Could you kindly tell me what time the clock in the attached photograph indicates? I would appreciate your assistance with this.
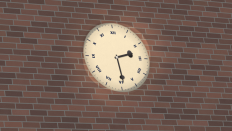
2:29
